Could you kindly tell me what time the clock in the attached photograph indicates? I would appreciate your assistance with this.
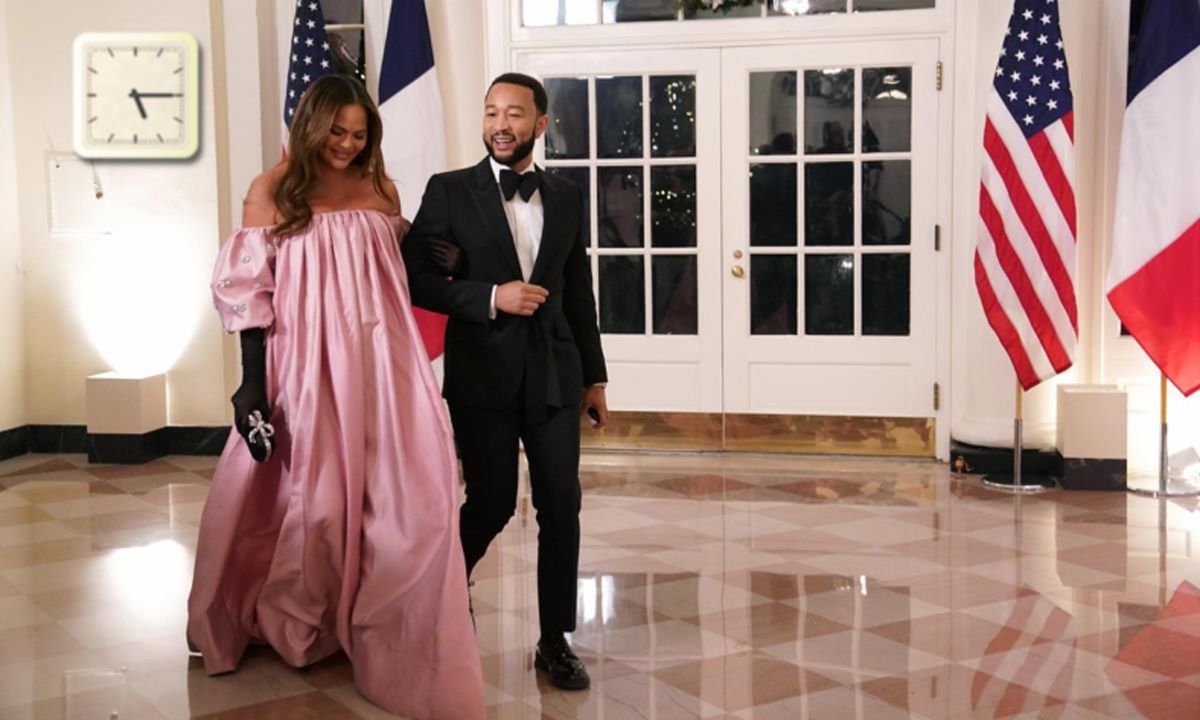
5:15
